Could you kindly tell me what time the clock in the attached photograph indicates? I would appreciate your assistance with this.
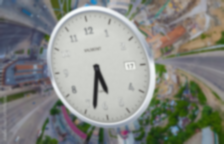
5:33
